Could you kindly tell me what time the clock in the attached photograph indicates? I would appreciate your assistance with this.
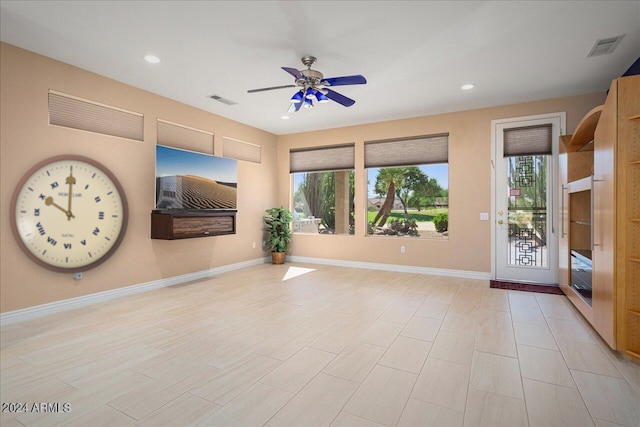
10:00
